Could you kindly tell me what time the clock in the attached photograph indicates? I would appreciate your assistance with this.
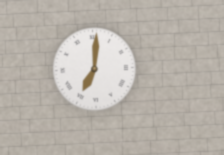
7:01
